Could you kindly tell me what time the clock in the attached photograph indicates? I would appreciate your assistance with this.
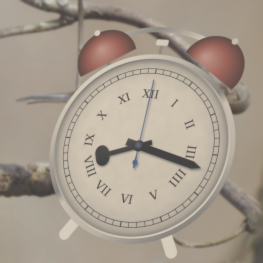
8:17:00
